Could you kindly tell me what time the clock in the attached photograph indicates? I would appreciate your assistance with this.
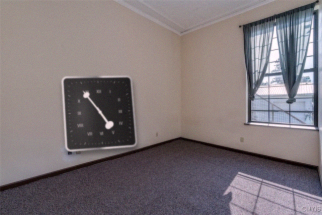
4:54
